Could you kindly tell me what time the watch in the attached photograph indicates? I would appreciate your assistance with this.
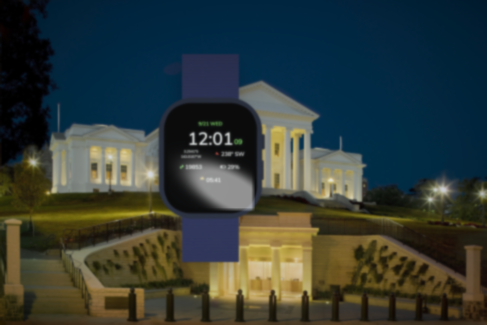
12:01
